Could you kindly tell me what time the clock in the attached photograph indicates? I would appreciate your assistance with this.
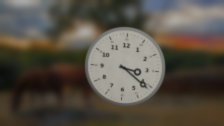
3:21
